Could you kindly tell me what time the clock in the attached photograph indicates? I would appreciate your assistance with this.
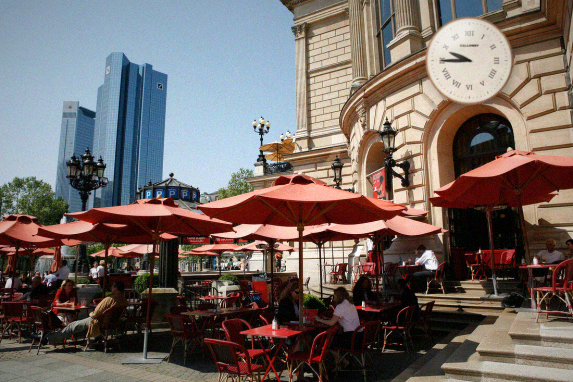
9:45
